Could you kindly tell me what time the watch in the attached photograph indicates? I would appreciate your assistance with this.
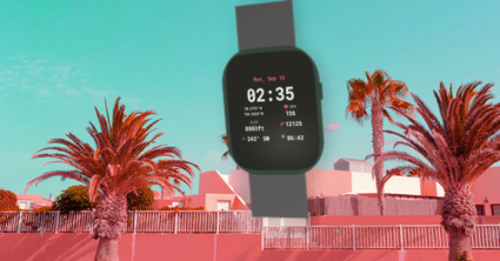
2:35
